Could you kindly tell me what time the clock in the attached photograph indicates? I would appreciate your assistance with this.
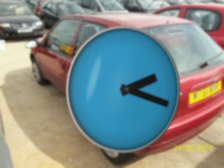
2:18
